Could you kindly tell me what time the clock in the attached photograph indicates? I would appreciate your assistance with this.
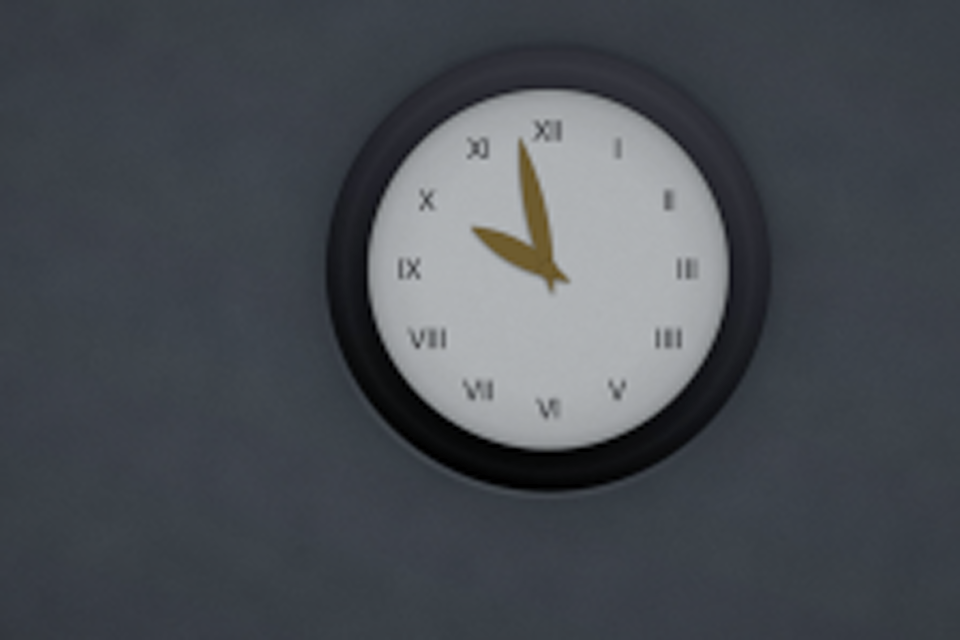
9:58
